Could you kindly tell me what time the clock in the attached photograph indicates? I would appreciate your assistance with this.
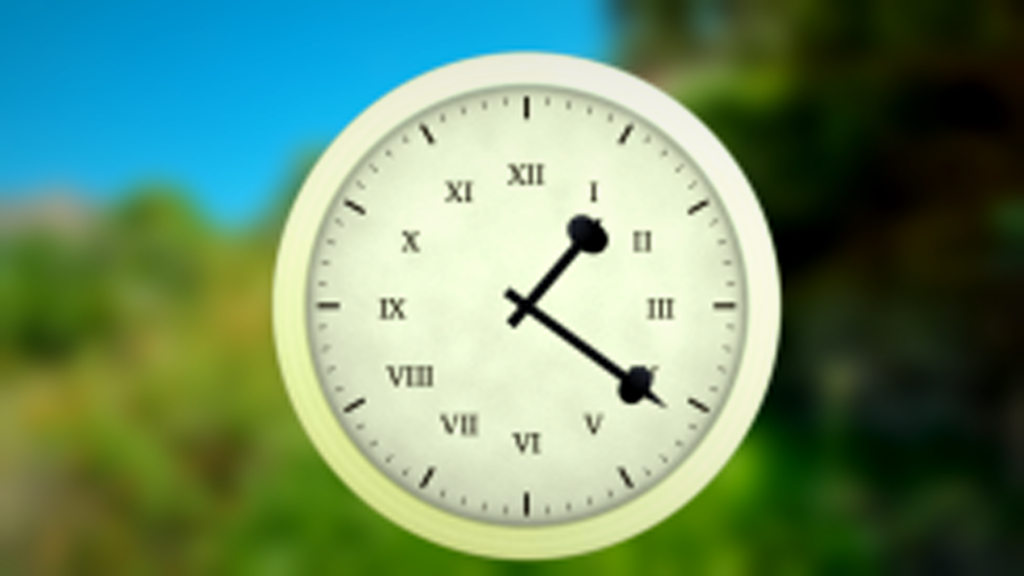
1:21
